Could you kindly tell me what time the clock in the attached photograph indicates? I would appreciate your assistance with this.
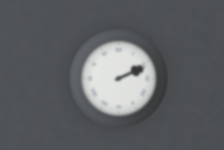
2:11
